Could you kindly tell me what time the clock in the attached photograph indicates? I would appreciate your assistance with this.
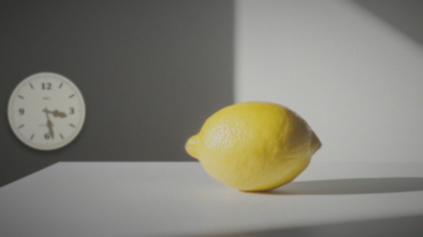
3:28
